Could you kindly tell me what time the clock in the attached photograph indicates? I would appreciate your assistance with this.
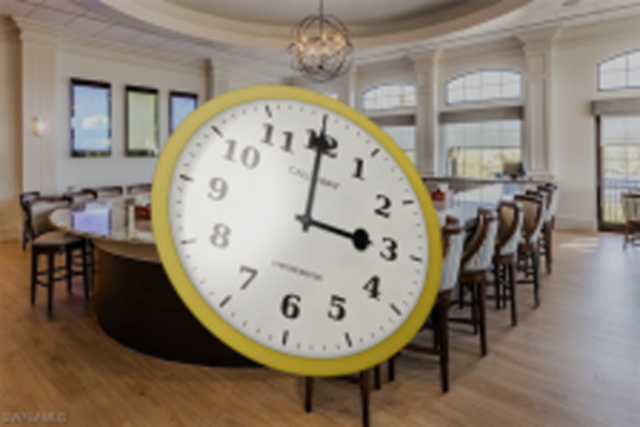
3:00
